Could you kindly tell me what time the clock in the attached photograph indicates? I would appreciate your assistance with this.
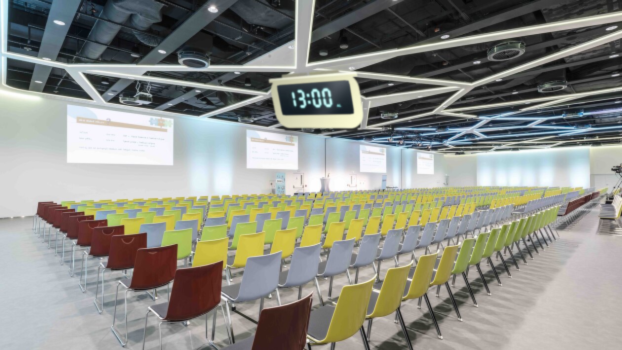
13:00
